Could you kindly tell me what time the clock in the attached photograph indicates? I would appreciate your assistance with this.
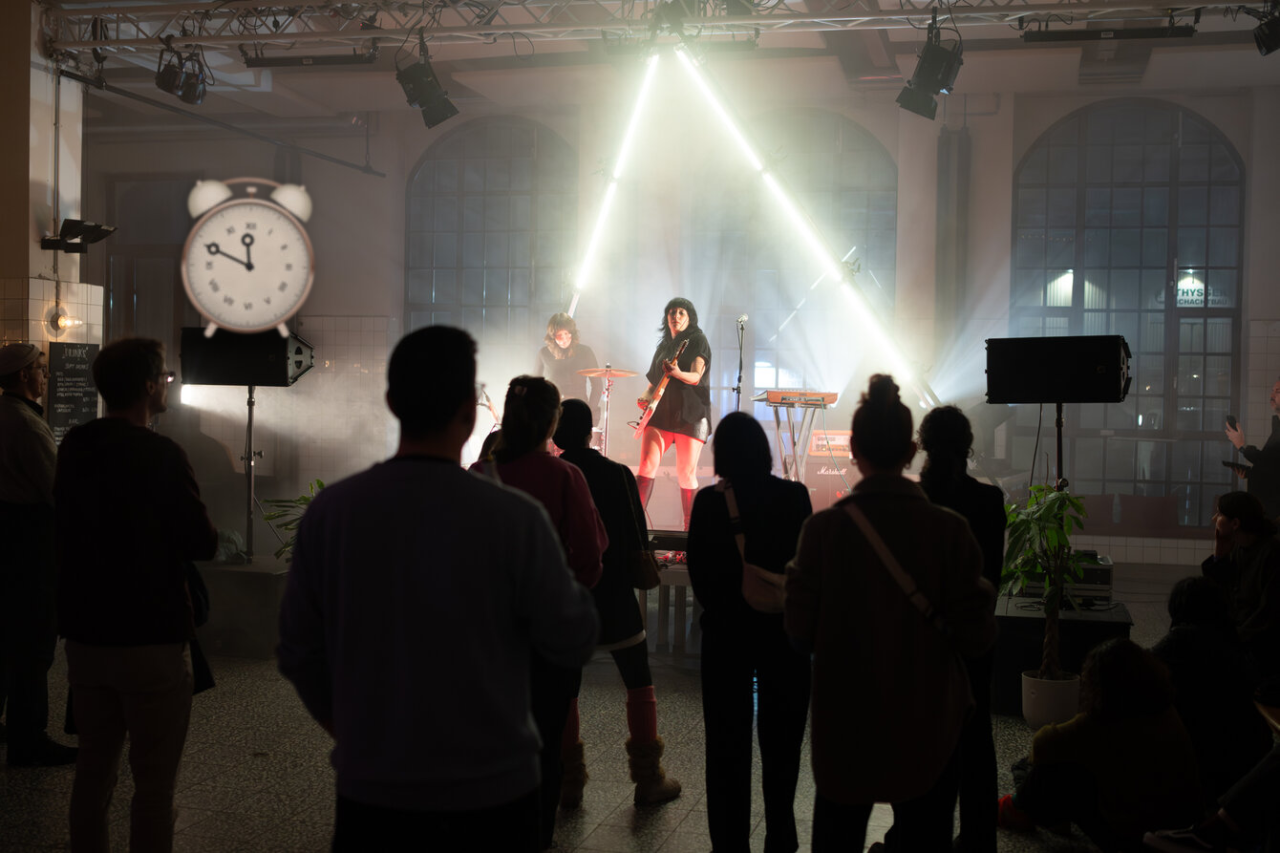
11:49
